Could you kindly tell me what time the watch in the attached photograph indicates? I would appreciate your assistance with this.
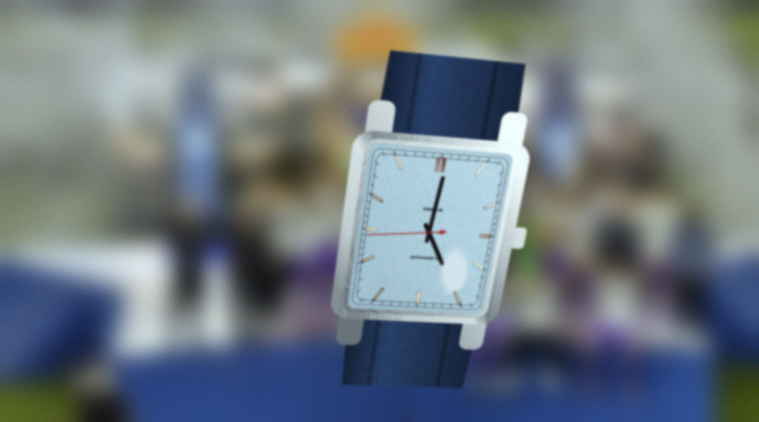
5:00:44
